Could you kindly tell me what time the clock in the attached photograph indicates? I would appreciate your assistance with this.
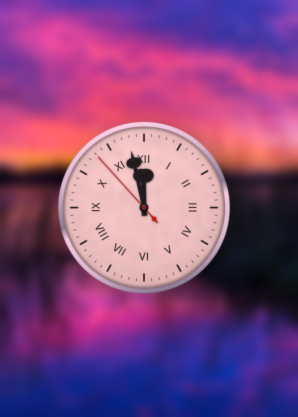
11:57:53
